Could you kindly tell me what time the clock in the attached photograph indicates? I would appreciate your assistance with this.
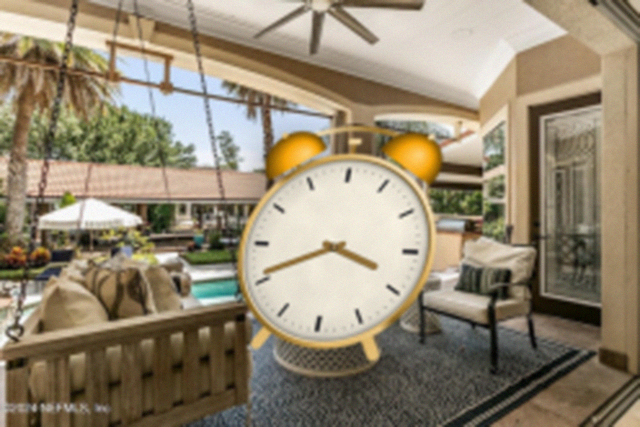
3:41
